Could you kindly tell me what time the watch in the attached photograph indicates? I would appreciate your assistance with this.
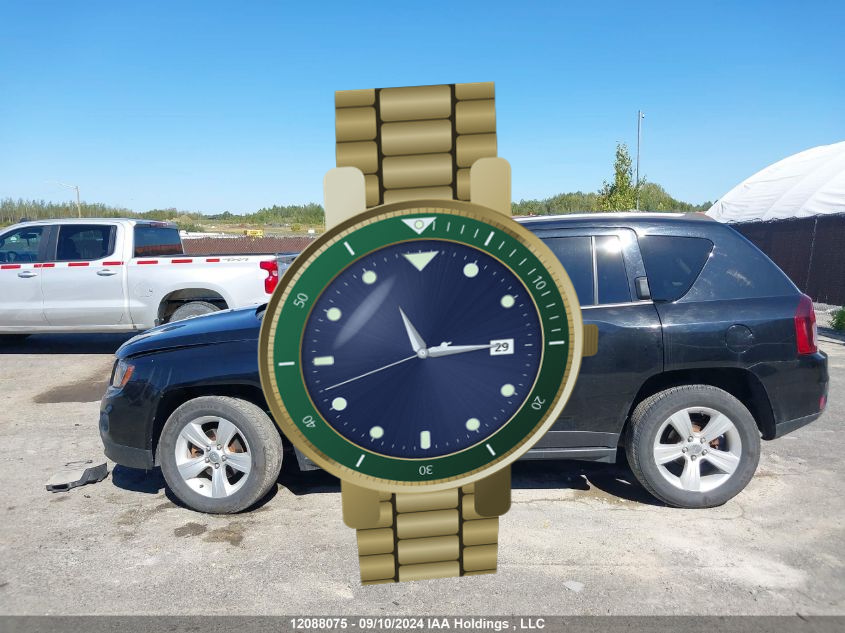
11:14:42
